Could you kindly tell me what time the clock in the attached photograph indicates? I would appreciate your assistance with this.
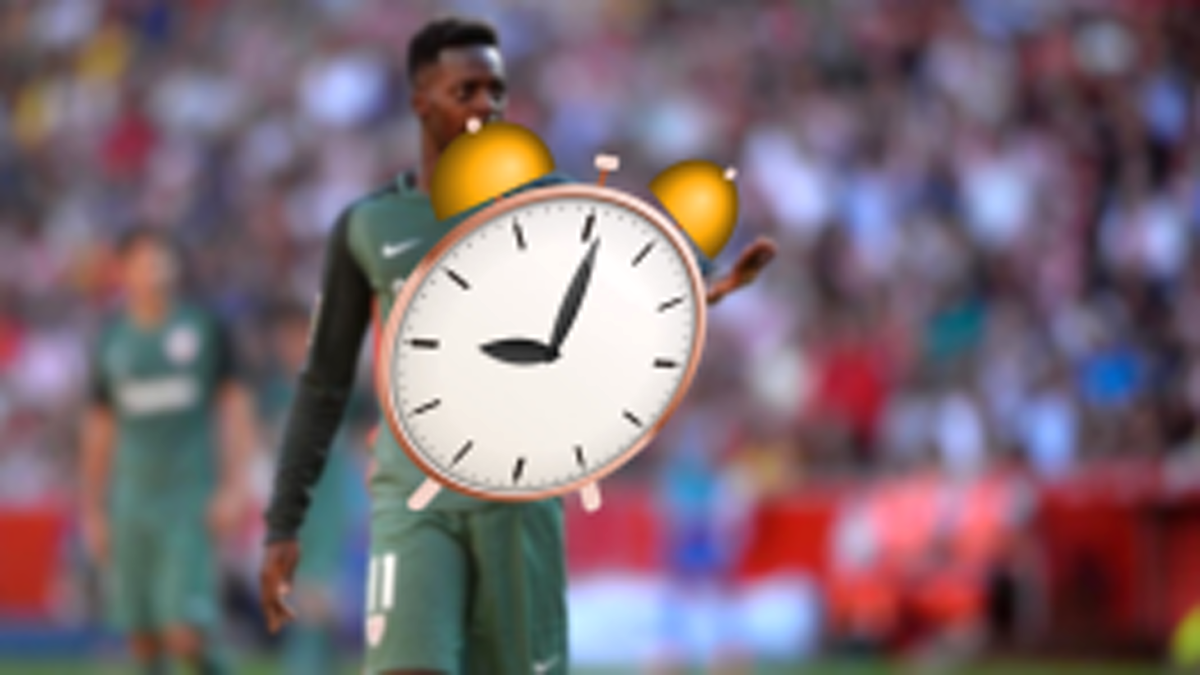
9:01
